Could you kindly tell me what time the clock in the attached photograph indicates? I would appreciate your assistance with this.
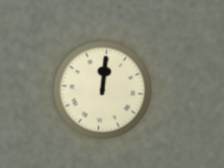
12:00
